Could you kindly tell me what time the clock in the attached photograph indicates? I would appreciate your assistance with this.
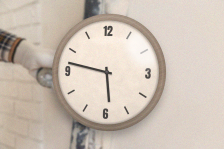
5:47
